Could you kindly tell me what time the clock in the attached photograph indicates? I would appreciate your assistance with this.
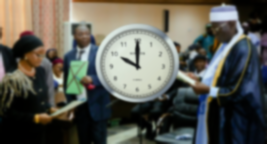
10:00
